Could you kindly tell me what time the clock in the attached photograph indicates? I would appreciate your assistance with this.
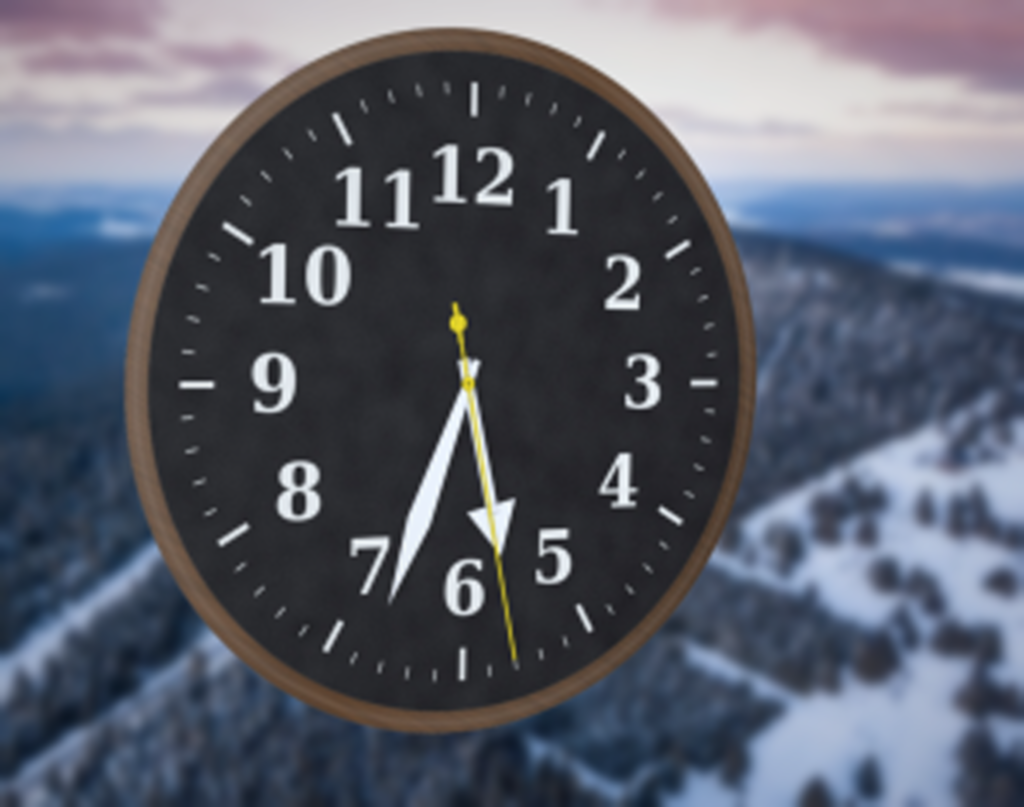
5:33:28
